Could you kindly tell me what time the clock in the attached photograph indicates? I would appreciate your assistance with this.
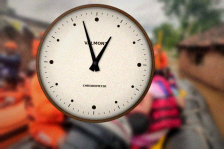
12:57
